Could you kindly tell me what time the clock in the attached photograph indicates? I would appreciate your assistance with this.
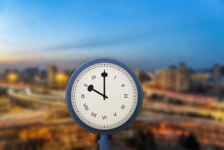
10:00
